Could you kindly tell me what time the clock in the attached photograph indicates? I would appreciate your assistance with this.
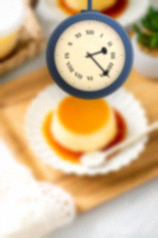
2:23
